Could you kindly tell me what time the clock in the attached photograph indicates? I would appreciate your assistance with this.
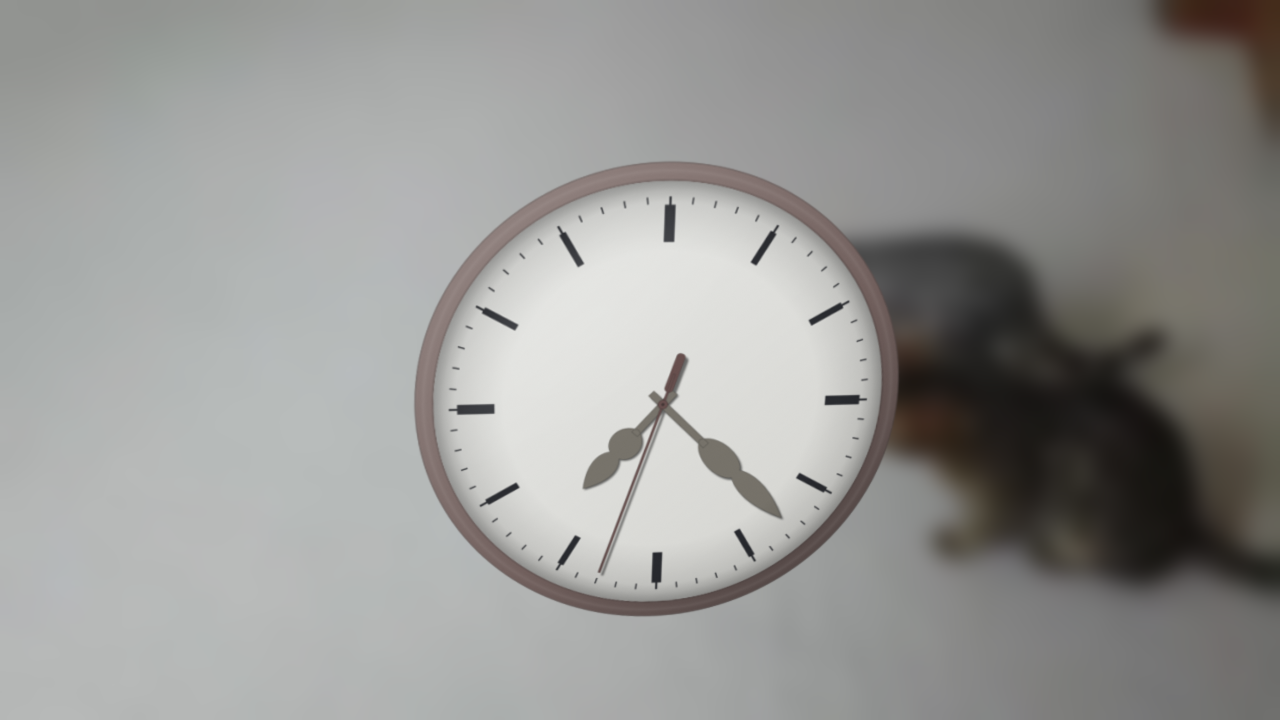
7:22:33
